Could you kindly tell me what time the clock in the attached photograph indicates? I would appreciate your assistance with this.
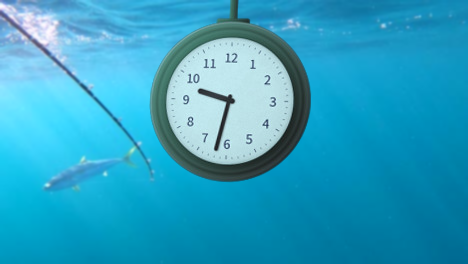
9:32
